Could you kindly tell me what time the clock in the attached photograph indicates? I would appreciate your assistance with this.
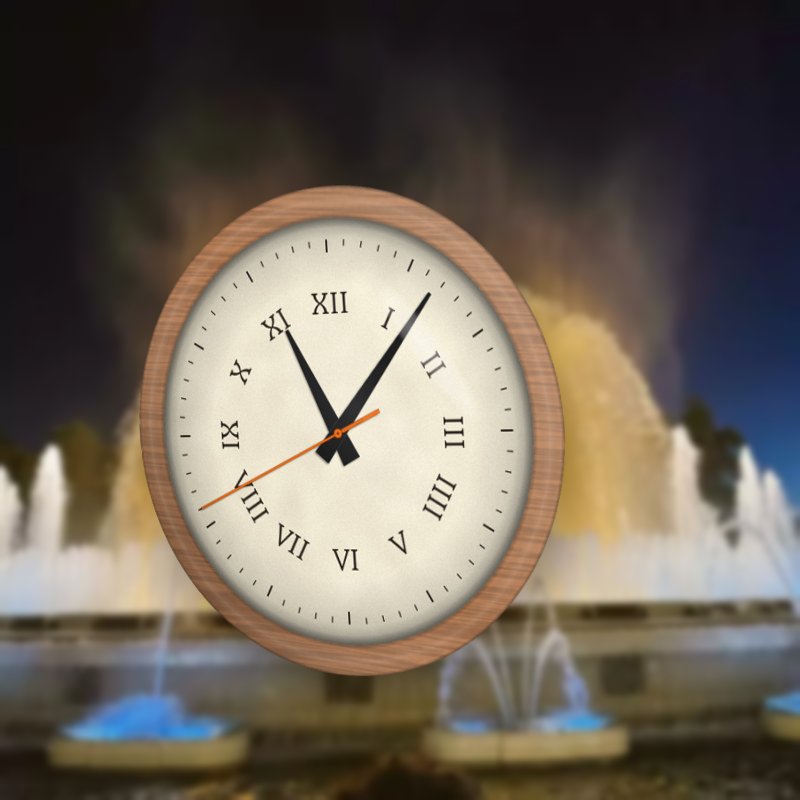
11:06:41
